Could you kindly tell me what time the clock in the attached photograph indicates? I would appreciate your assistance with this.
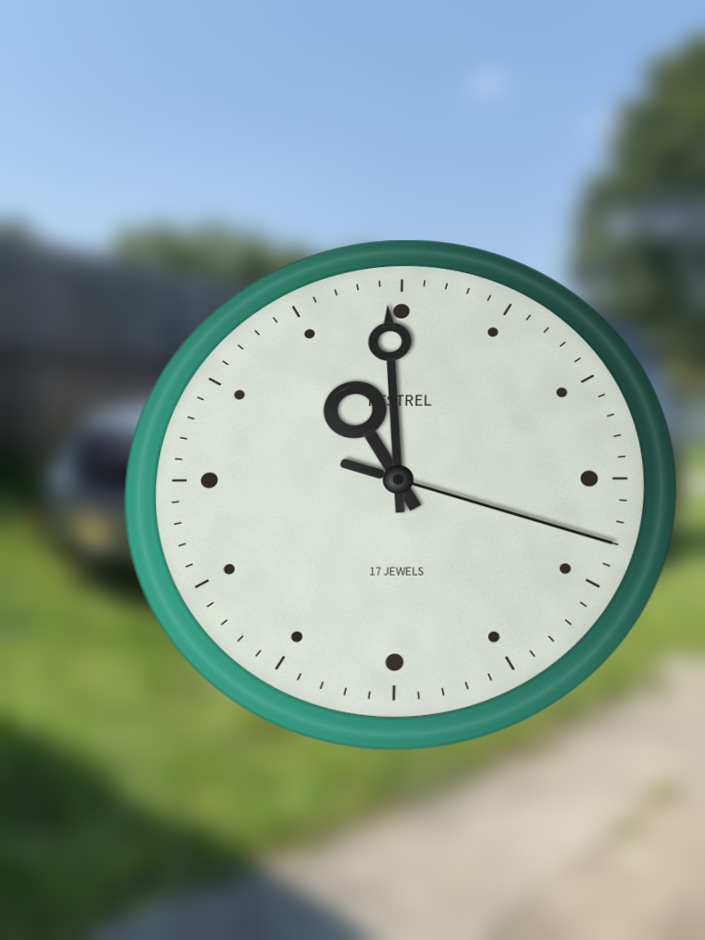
10:59:18
